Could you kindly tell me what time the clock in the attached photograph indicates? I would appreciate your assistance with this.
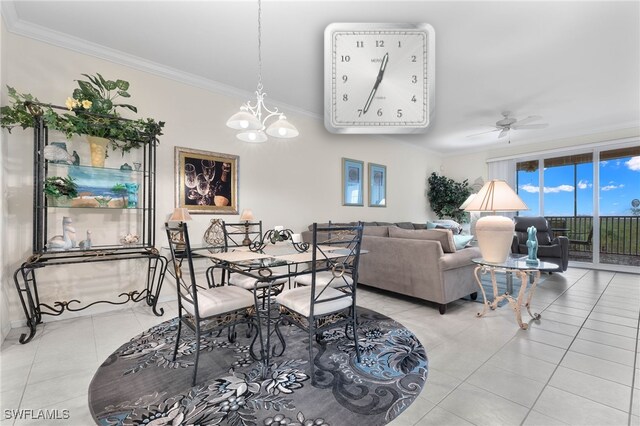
12:34
